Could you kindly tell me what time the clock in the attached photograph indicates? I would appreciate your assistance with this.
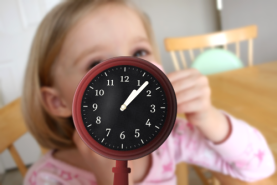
1:07
